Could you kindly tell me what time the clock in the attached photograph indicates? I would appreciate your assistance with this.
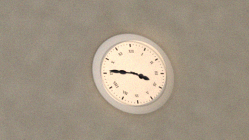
3:46
